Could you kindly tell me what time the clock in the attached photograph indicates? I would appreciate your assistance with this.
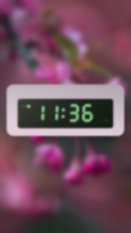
11:36
